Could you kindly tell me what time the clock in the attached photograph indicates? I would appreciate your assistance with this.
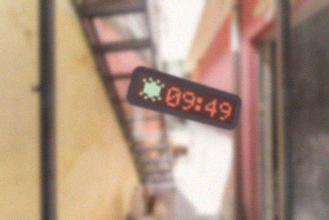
9:49
